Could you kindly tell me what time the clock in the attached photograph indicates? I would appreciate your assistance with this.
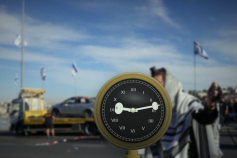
9:13
